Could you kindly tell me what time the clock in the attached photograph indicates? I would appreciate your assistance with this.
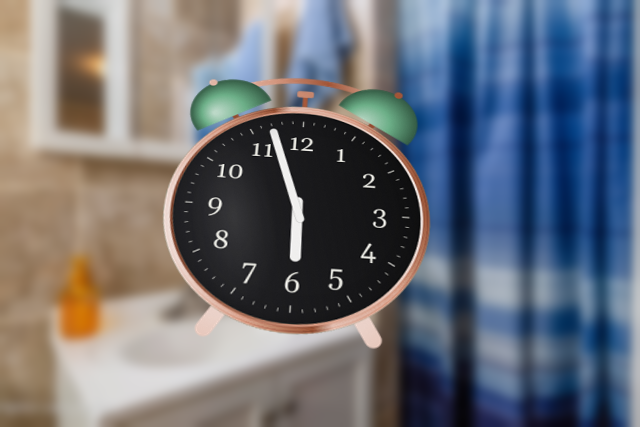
5:57
